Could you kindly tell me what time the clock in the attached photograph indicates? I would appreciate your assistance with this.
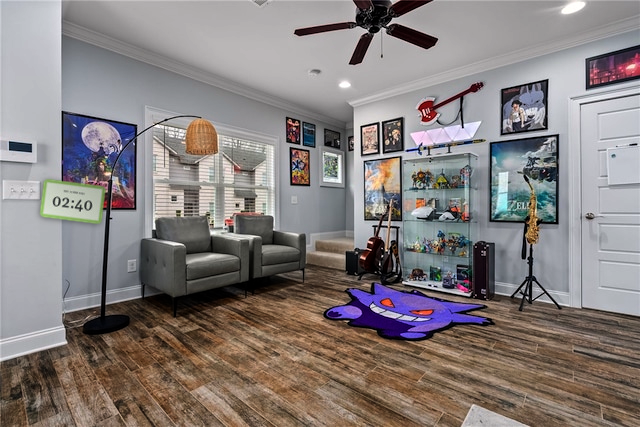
2:40
